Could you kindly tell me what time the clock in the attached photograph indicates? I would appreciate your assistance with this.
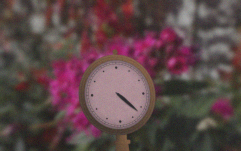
4:22
